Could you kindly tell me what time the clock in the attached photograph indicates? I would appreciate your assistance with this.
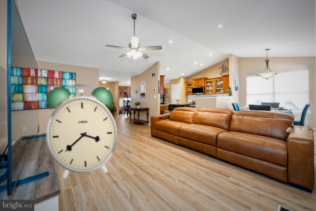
3:39
